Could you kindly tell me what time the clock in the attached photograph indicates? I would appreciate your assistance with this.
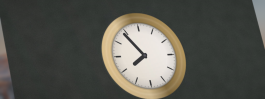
7:54
